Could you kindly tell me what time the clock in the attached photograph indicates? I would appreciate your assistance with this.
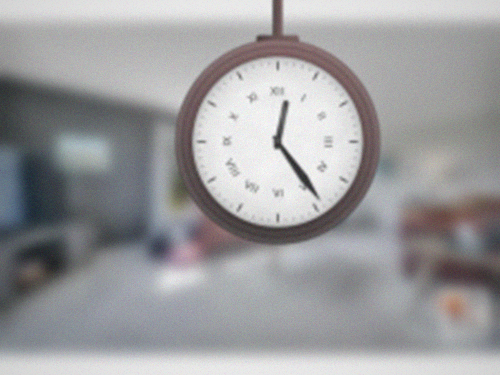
12:24
